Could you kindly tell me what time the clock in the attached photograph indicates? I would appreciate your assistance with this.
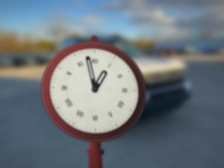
12:58
